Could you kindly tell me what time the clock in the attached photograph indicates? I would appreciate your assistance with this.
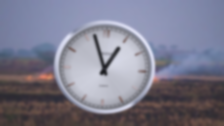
12:57
